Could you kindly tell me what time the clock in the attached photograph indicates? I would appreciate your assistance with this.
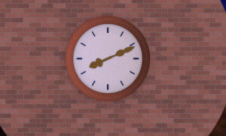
8:11
